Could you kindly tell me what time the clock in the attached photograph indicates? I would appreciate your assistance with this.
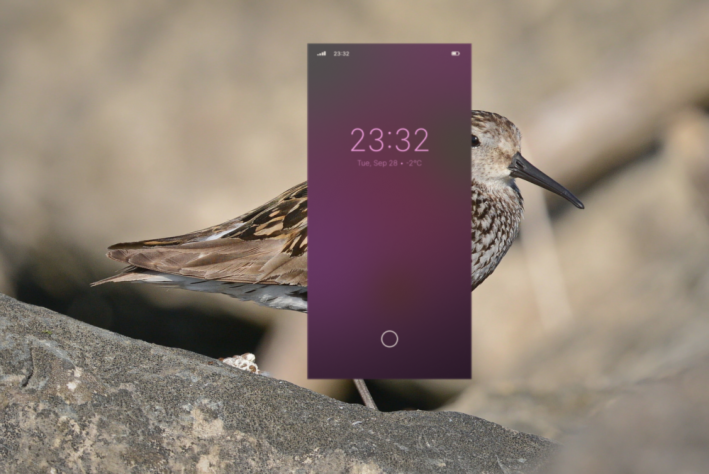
23:32
